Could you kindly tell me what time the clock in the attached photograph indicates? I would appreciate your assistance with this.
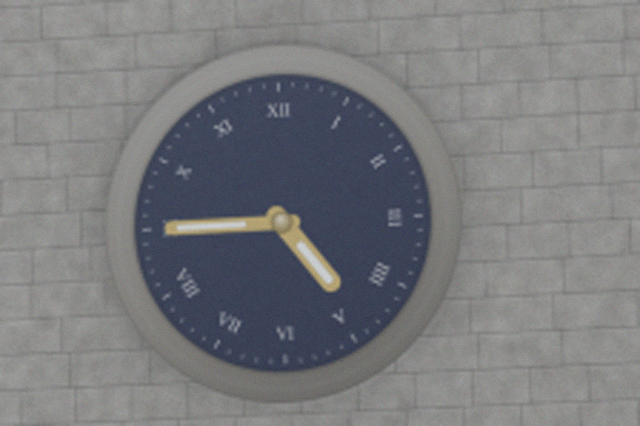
4:45
